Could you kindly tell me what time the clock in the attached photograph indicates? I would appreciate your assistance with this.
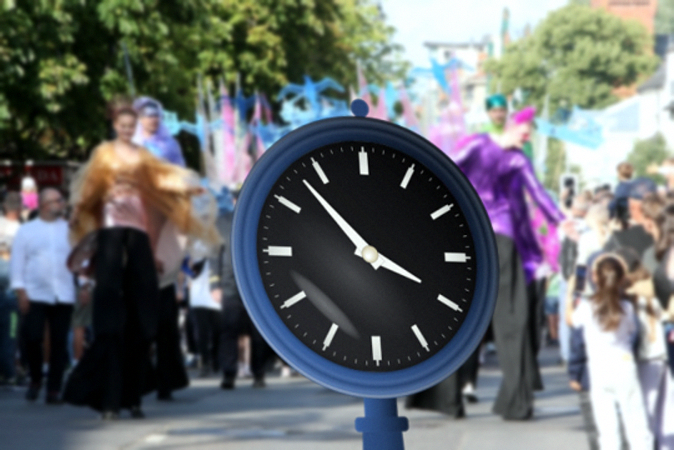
3:53
